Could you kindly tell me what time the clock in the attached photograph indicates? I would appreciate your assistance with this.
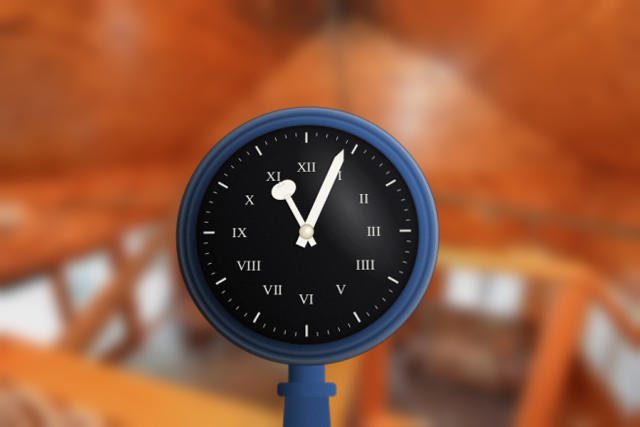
11:04
